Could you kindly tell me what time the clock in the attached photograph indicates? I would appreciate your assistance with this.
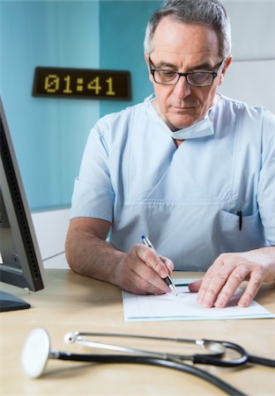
1:41
